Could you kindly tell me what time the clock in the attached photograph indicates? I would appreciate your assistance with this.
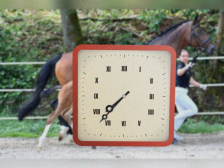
7:37
